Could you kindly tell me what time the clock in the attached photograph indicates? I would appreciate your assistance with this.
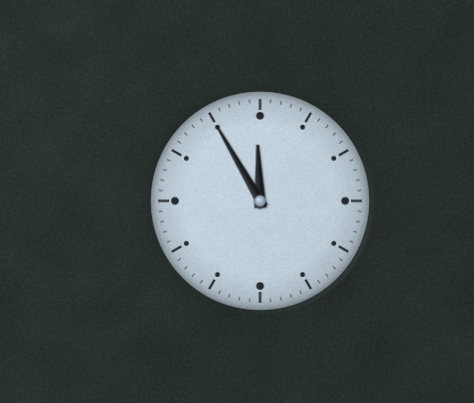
11:55
